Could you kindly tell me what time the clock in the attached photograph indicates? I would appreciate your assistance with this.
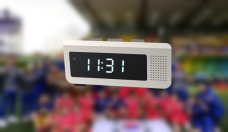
11:31
